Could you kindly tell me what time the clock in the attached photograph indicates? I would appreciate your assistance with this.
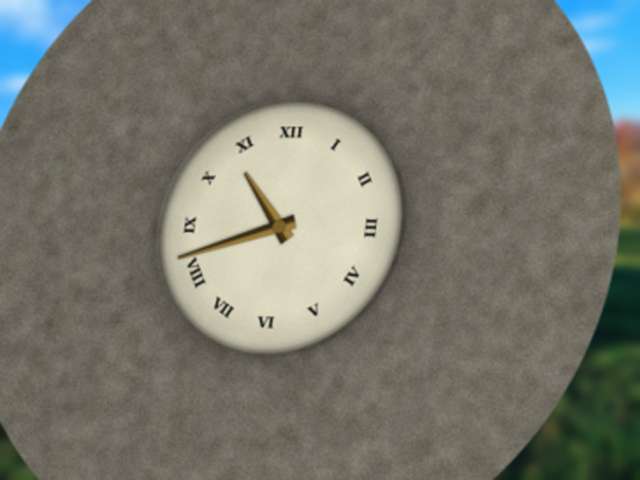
10:42
